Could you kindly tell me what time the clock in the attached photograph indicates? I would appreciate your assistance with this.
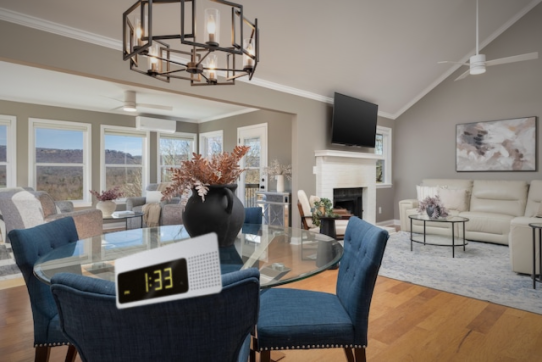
1:33
